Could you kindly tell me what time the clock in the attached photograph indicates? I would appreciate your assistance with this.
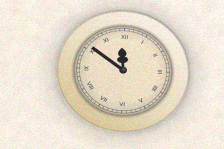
11:51
